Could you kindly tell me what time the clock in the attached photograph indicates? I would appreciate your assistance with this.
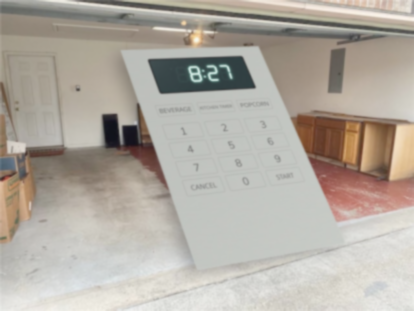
8:27
